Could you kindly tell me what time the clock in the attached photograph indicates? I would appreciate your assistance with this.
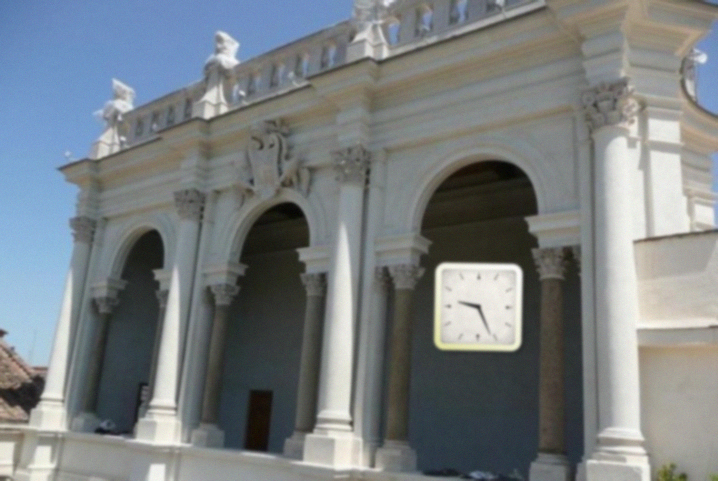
9:26
